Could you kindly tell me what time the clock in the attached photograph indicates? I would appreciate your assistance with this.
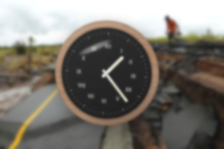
1:23
